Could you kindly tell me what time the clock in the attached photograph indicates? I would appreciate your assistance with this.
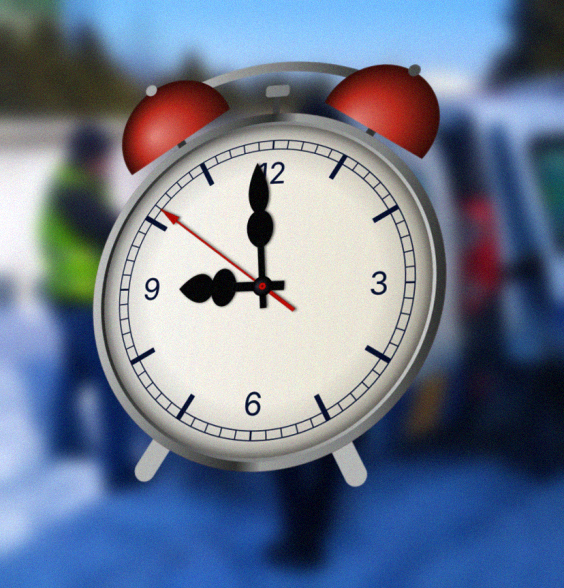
8:58:51
